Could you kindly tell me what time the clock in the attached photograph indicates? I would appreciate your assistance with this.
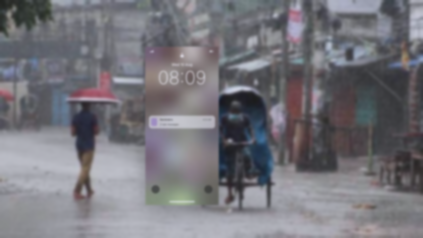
8:09
